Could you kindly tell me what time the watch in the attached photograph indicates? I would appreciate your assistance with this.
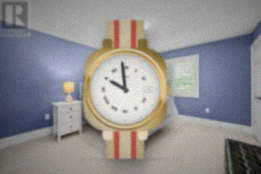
9:59
